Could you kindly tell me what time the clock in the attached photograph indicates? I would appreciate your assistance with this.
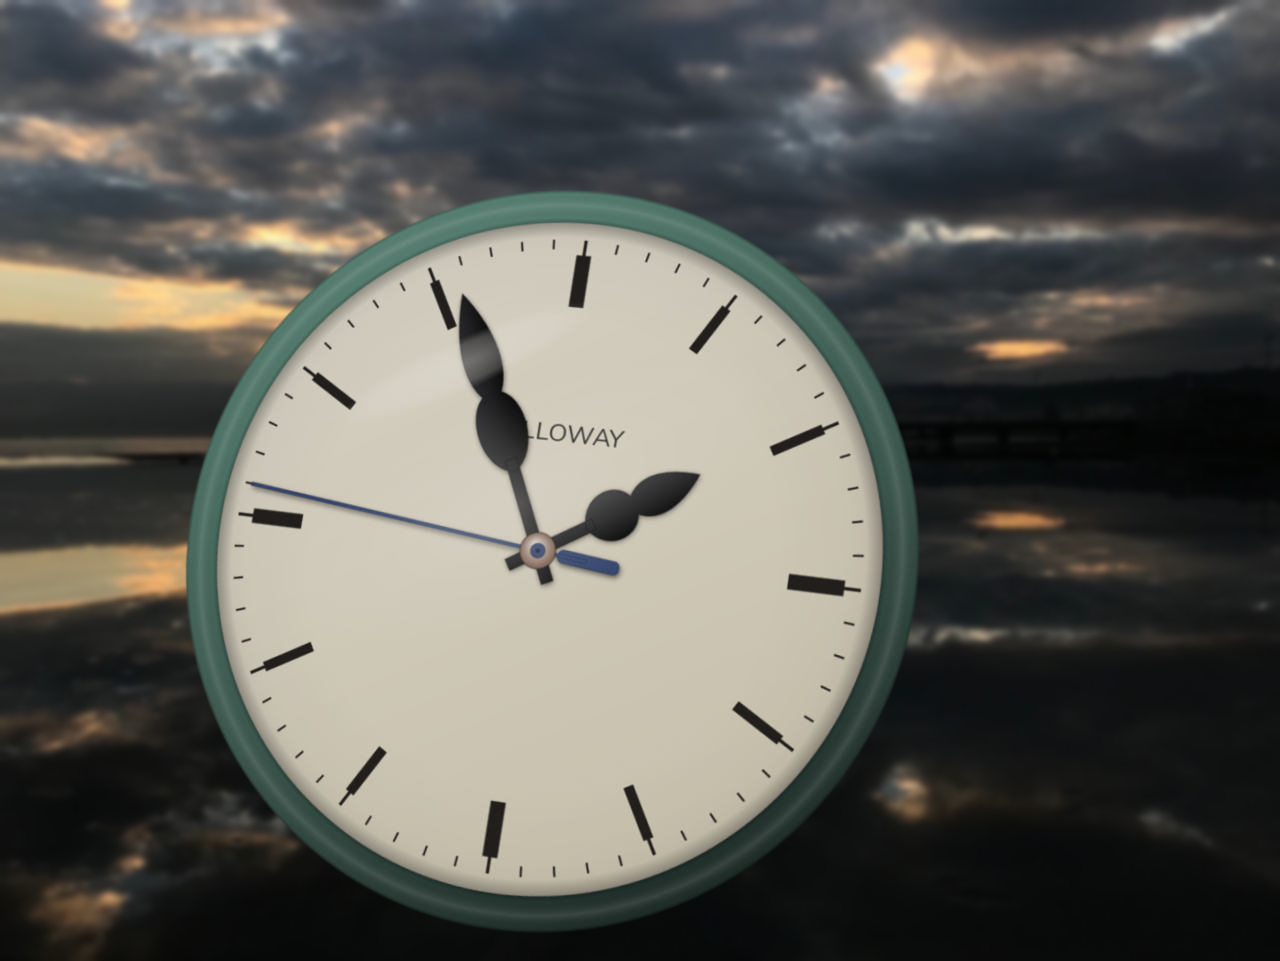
1:55:46
